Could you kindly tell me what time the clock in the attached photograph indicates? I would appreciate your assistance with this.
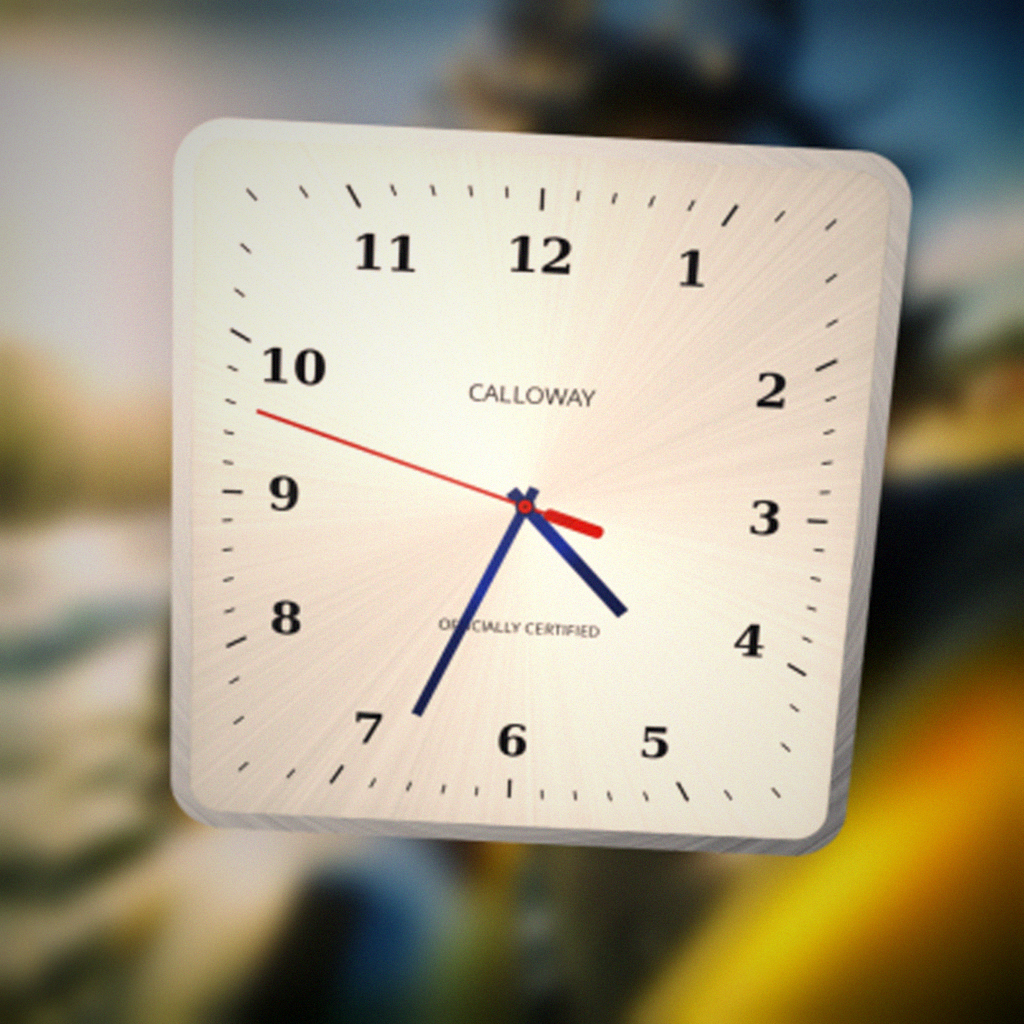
4:33:48
